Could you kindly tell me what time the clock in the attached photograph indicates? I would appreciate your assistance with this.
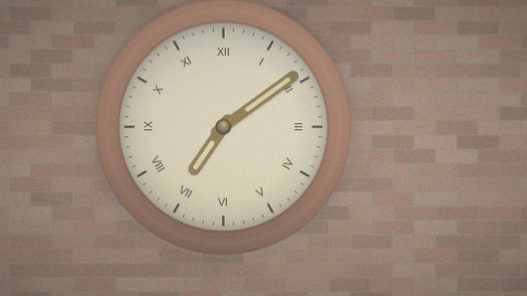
7:09
